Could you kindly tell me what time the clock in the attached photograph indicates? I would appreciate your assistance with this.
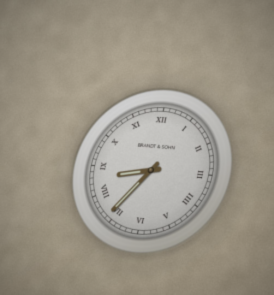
8:36
